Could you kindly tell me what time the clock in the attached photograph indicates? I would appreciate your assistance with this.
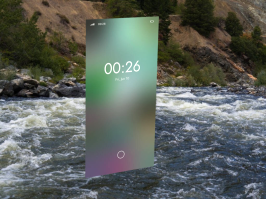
0:26
